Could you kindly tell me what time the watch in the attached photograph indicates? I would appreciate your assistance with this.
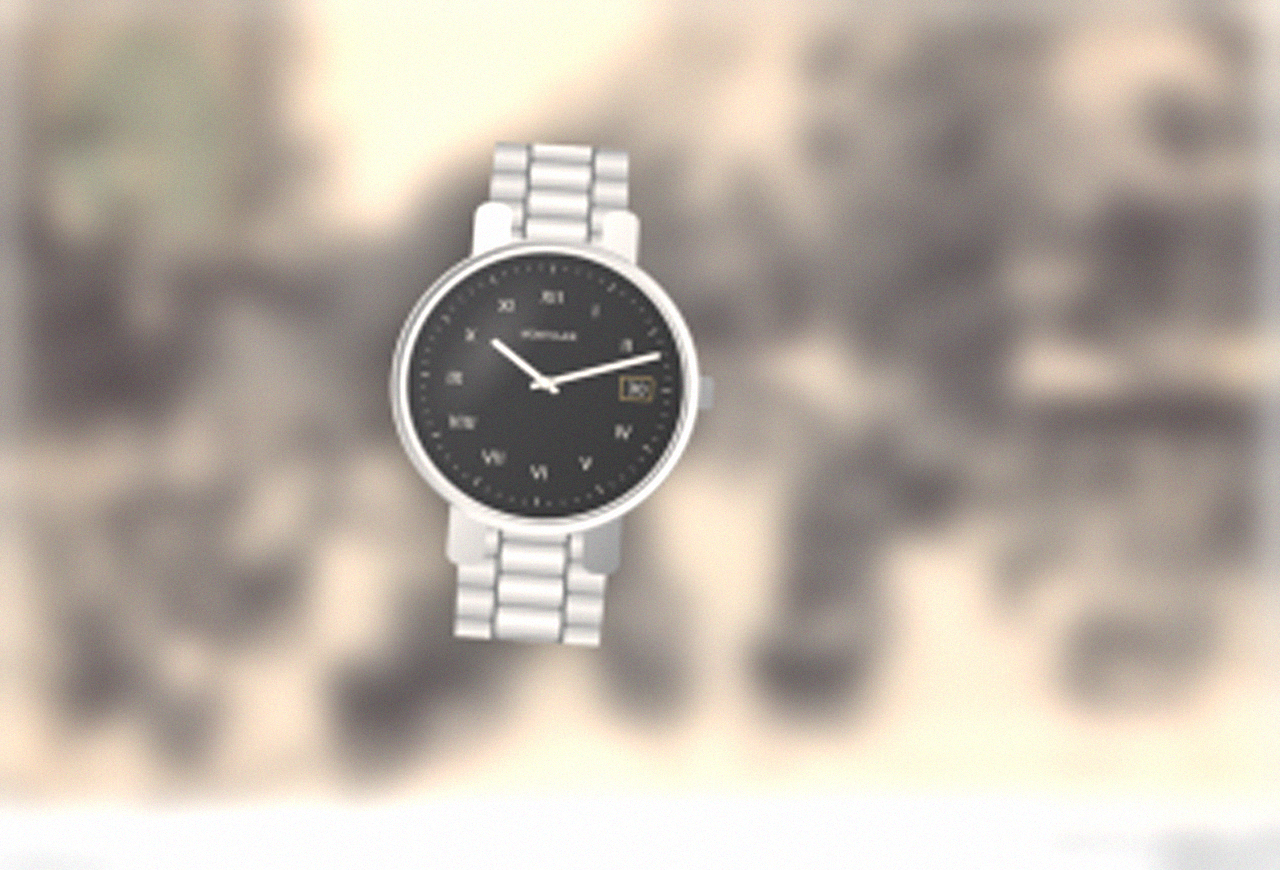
10:12
